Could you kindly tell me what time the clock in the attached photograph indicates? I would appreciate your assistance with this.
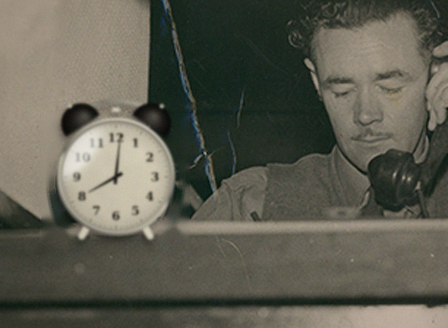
8:01
